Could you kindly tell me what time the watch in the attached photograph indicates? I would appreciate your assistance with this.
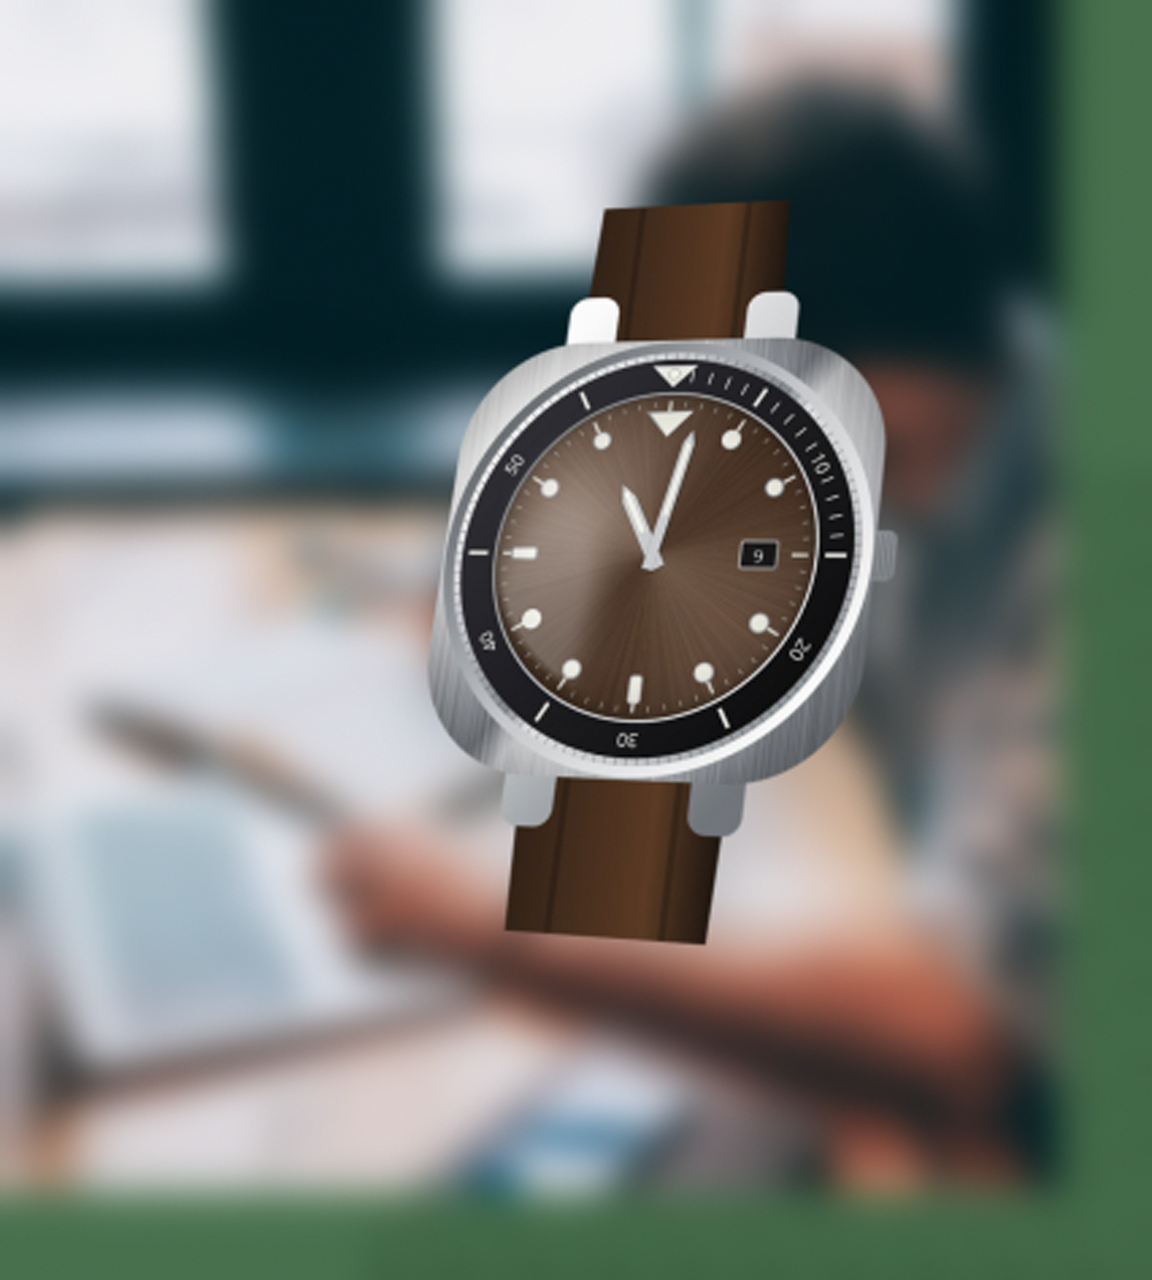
11:02
